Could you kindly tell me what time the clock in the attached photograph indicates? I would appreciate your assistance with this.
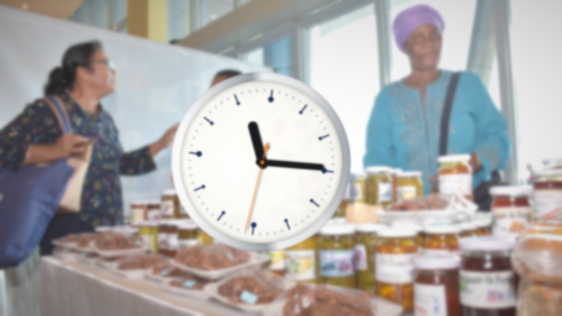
11:14:31
